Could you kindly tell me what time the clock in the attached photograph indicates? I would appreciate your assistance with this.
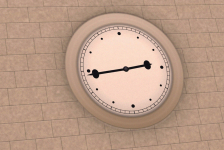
2:44
